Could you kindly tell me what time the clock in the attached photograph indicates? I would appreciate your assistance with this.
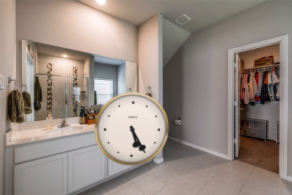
5:25
